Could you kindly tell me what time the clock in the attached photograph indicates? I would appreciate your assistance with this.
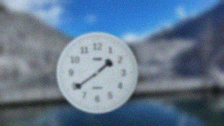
1:39
